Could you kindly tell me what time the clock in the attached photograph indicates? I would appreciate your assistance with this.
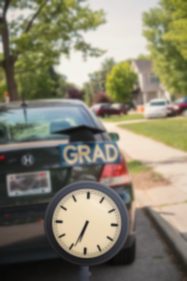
6:34
